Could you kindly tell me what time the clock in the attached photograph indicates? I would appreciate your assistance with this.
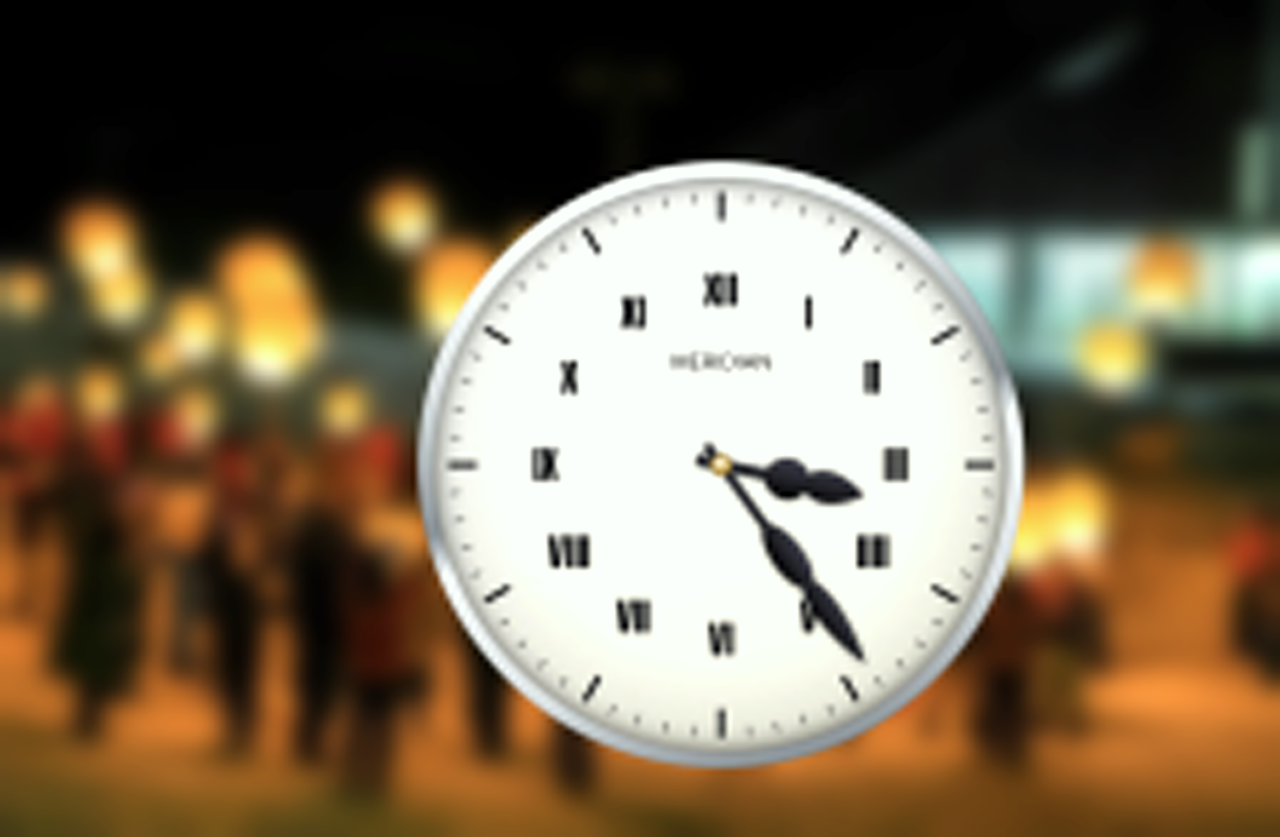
3:24
